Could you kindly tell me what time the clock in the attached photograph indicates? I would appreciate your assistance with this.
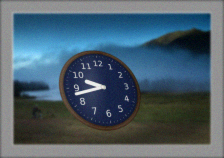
9:43
